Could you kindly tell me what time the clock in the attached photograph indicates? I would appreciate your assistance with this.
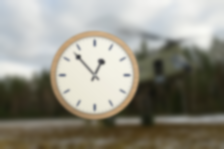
12:53
